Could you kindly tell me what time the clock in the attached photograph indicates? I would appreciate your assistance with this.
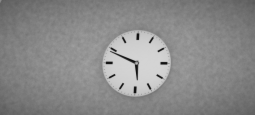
5:49
